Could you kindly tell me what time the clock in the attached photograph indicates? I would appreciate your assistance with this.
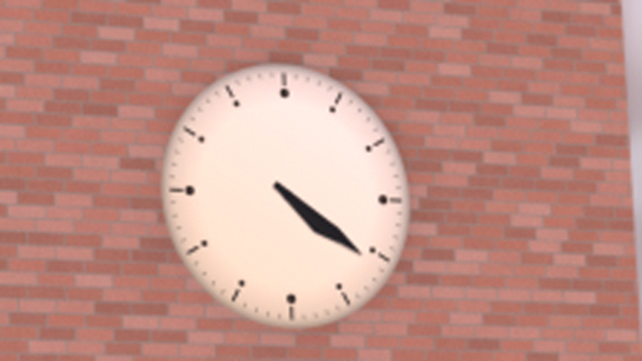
4:21
